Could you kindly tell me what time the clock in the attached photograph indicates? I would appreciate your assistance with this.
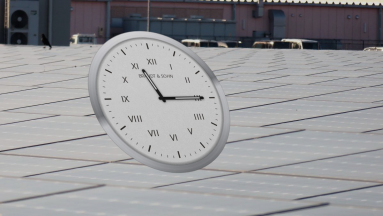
11:15
